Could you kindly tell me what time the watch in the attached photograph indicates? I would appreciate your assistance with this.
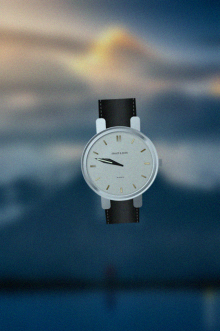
9:48
